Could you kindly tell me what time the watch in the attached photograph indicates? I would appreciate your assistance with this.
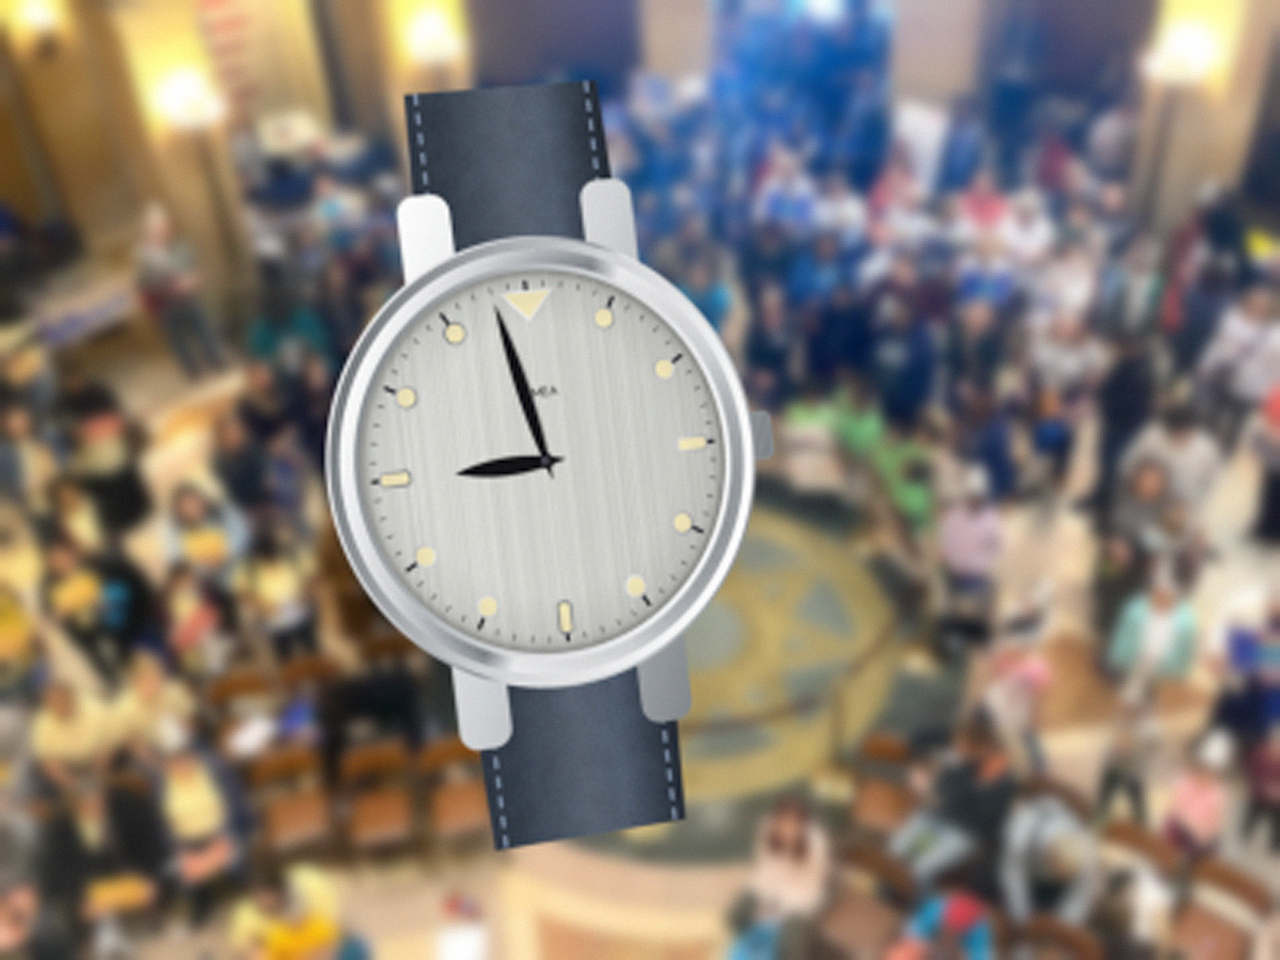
8:58
